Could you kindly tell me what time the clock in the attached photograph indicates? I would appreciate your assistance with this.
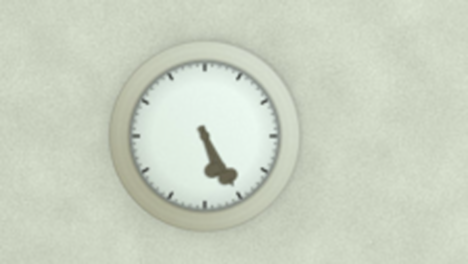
5:25
